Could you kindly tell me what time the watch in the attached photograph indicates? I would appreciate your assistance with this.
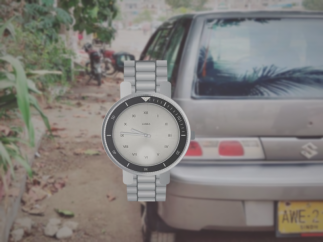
9:46
